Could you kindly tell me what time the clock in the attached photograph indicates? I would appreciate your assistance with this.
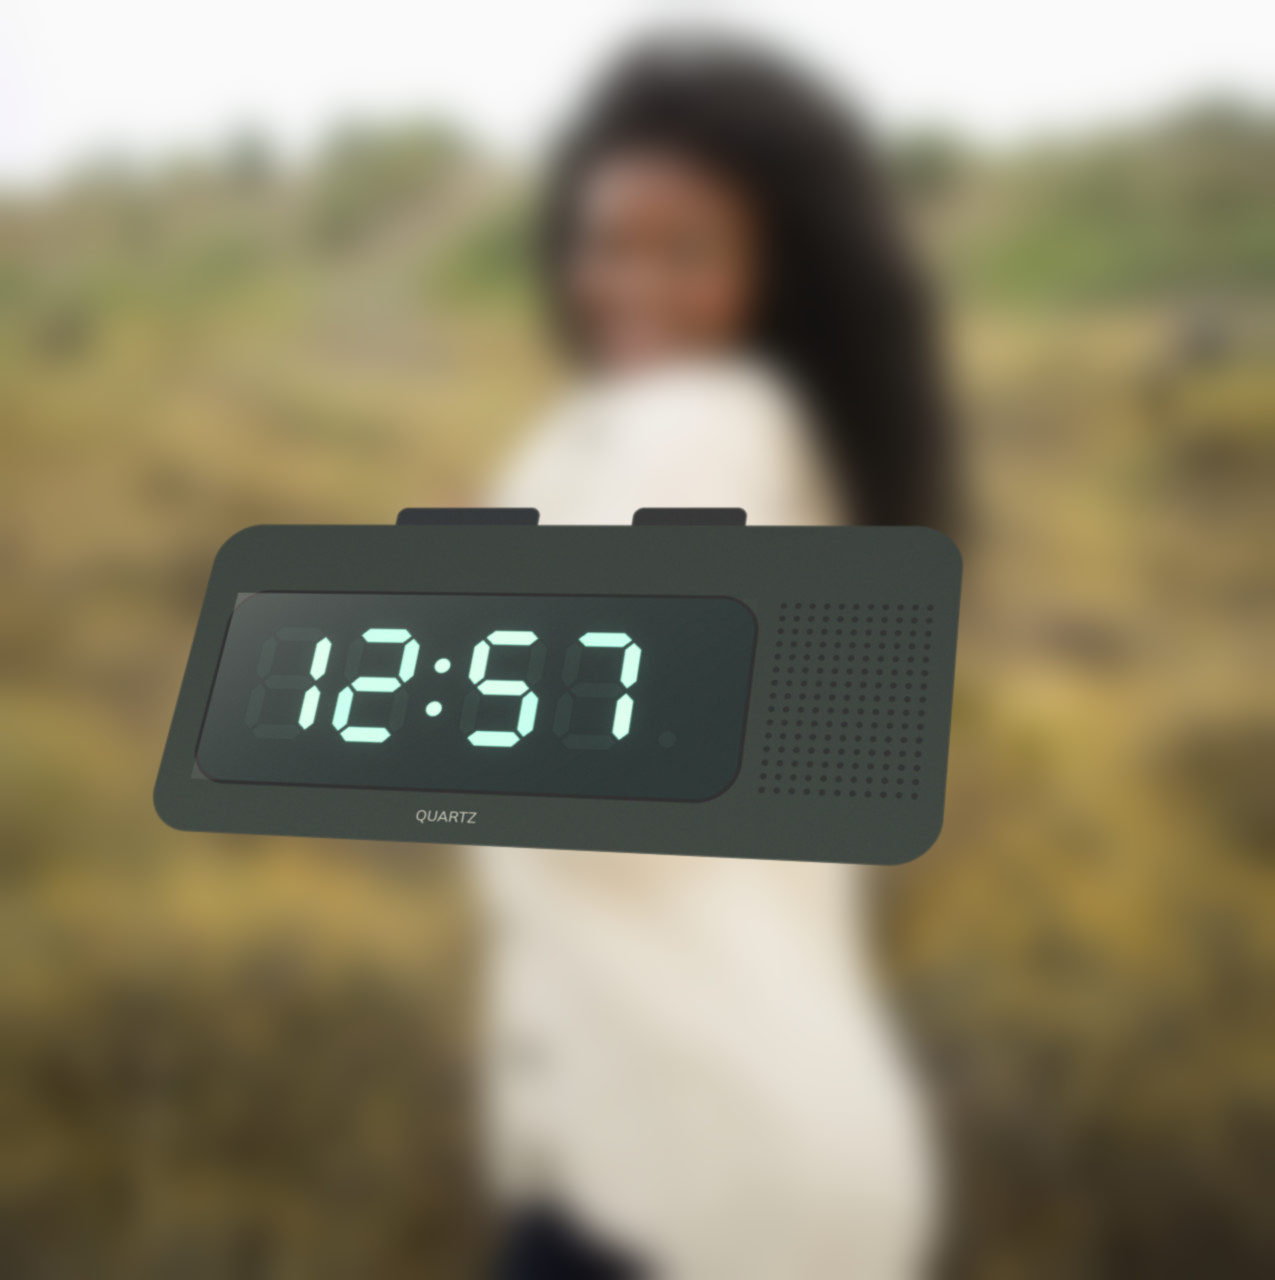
12:57
